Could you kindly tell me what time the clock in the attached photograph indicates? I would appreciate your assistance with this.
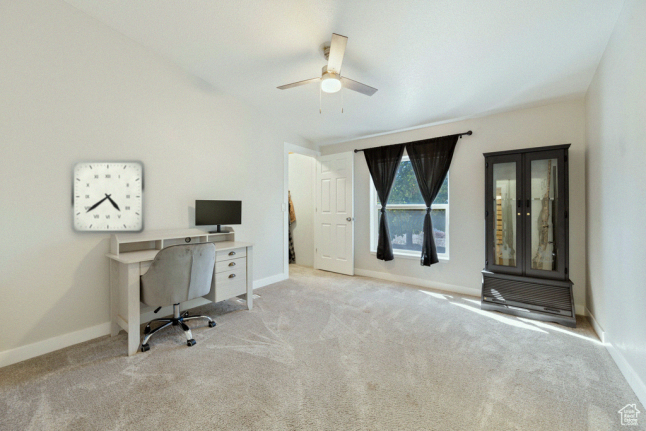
4:39
